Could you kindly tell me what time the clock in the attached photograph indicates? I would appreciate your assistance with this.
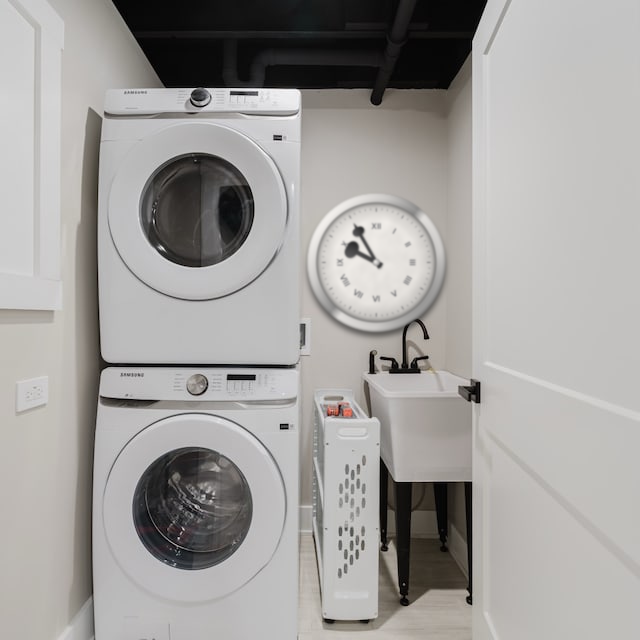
9:55
